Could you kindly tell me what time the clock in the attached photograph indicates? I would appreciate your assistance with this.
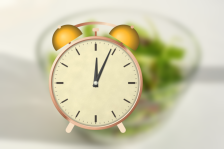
12:04
